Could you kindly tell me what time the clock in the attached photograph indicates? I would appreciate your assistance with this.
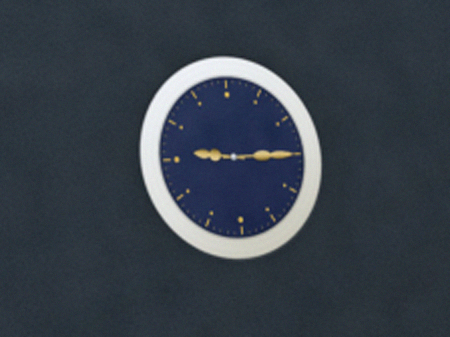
9:15
